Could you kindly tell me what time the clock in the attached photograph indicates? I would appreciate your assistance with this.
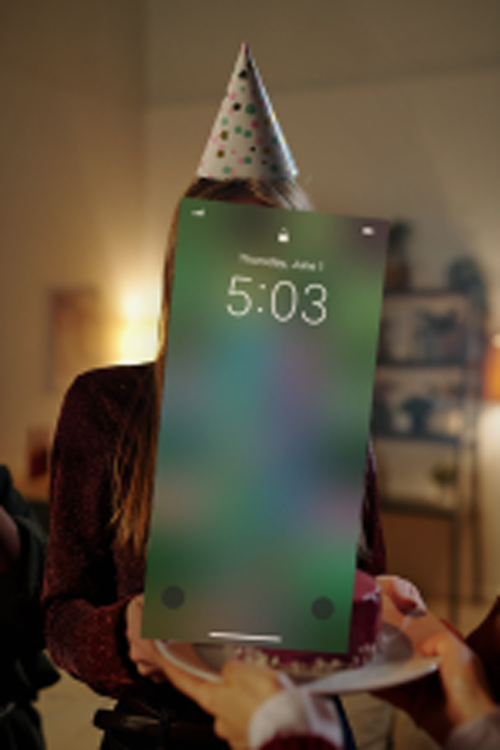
5:03
